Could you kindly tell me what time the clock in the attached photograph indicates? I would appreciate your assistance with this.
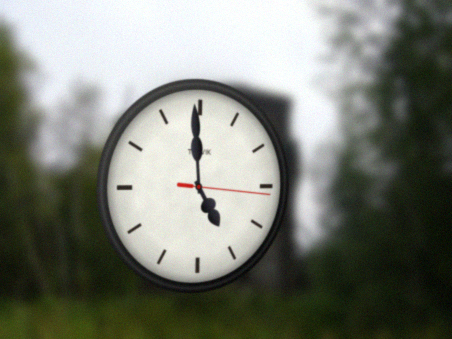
4:59:16
